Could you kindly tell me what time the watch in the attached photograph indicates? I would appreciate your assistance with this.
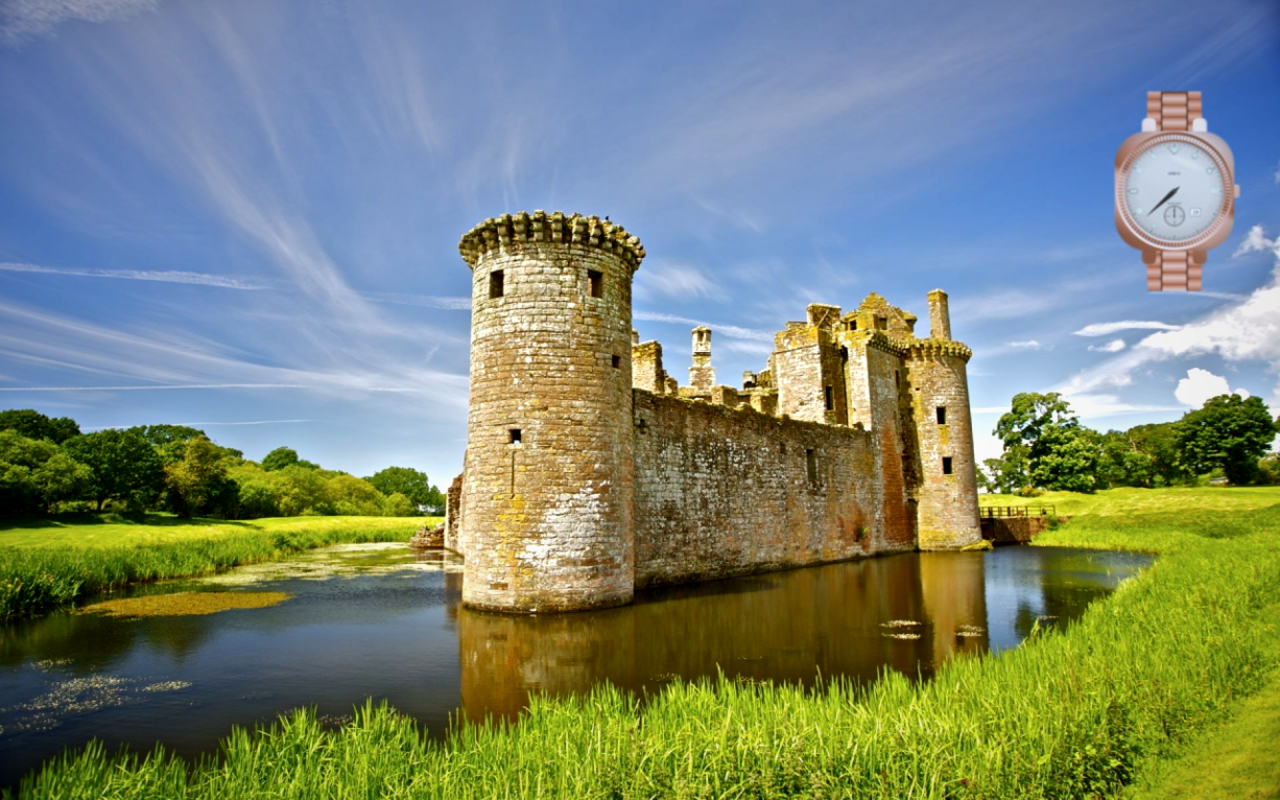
7:38
